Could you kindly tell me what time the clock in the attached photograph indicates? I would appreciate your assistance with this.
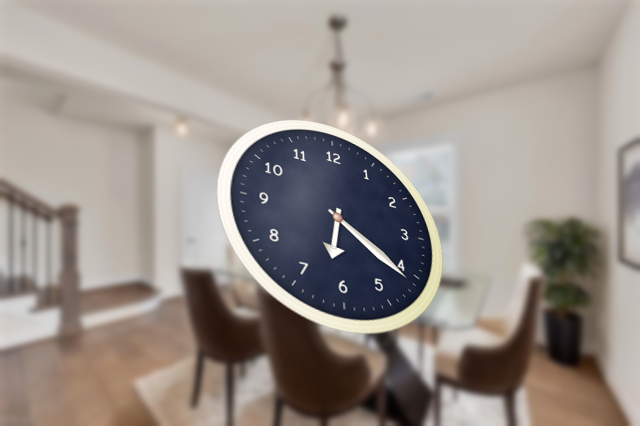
6:21
